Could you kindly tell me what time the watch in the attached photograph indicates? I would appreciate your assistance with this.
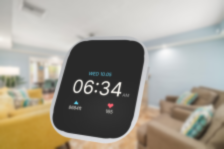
6:34
